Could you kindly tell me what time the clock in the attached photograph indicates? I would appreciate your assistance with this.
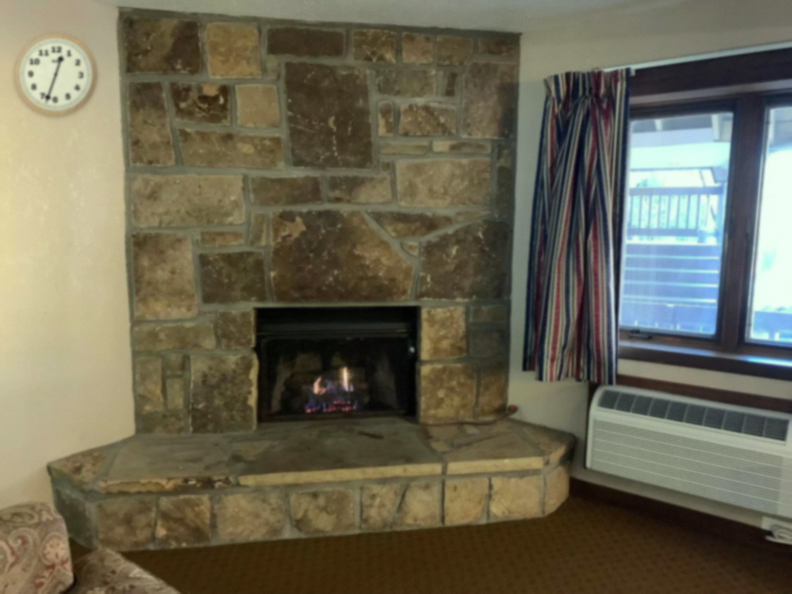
12:33
